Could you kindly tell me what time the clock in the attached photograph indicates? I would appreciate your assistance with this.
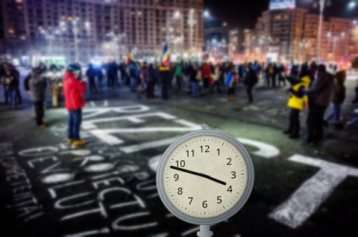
3:48
